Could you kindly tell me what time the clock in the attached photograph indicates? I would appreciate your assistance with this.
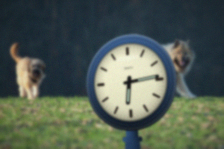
6:14
